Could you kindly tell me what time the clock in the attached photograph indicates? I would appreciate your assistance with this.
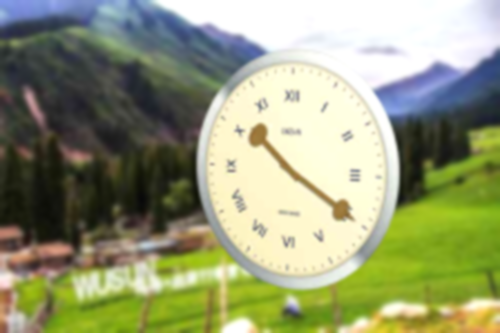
10:20
